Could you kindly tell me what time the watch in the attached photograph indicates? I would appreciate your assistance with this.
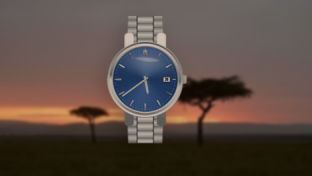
5:39
